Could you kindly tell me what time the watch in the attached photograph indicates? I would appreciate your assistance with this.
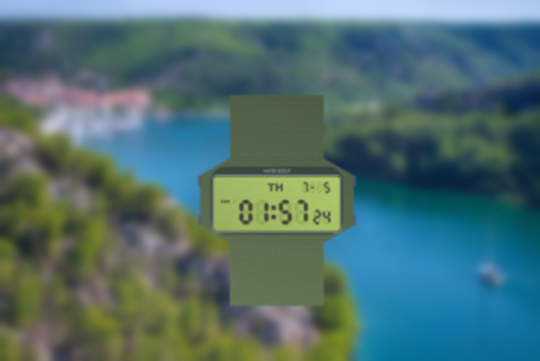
1:57:24
